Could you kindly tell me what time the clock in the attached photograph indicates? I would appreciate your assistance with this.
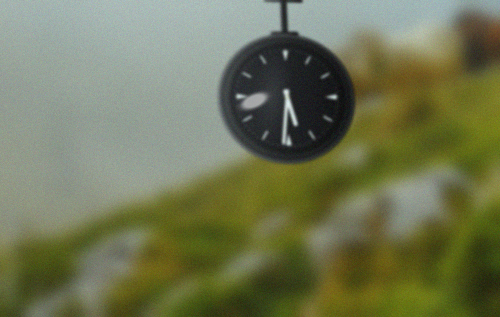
5:31
